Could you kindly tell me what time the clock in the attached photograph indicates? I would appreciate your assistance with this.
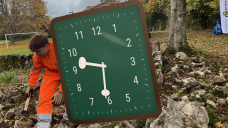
9:31
